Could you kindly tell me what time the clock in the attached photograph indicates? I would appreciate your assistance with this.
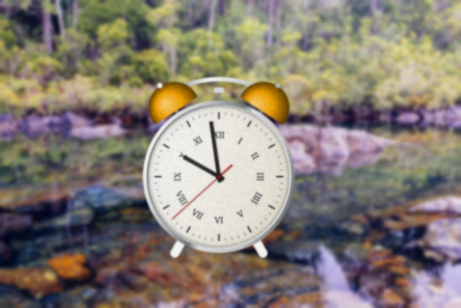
9:58:38
